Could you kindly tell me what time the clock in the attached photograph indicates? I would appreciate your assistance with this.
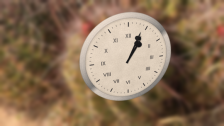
1:04
